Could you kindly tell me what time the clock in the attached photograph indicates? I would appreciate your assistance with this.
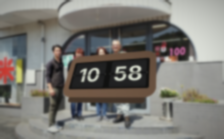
10:58
